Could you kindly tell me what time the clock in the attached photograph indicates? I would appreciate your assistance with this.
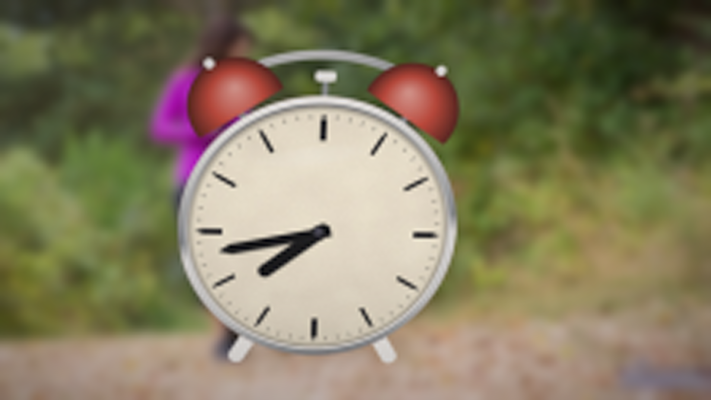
7:43
